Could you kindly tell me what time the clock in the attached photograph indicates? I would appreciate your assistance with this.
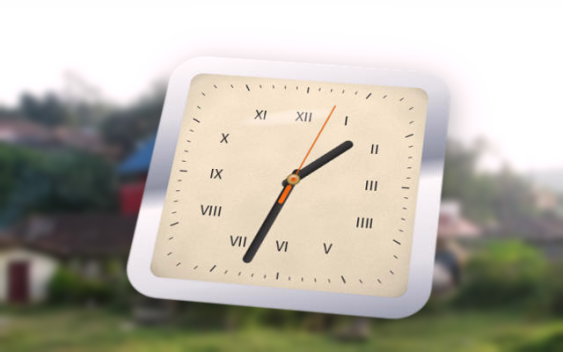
1:33:03
